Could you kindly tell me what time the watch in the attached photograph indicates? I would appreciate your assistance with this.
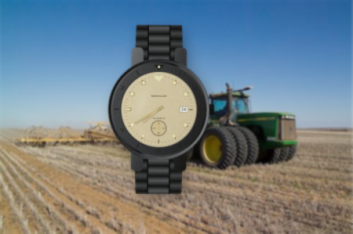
7:40
